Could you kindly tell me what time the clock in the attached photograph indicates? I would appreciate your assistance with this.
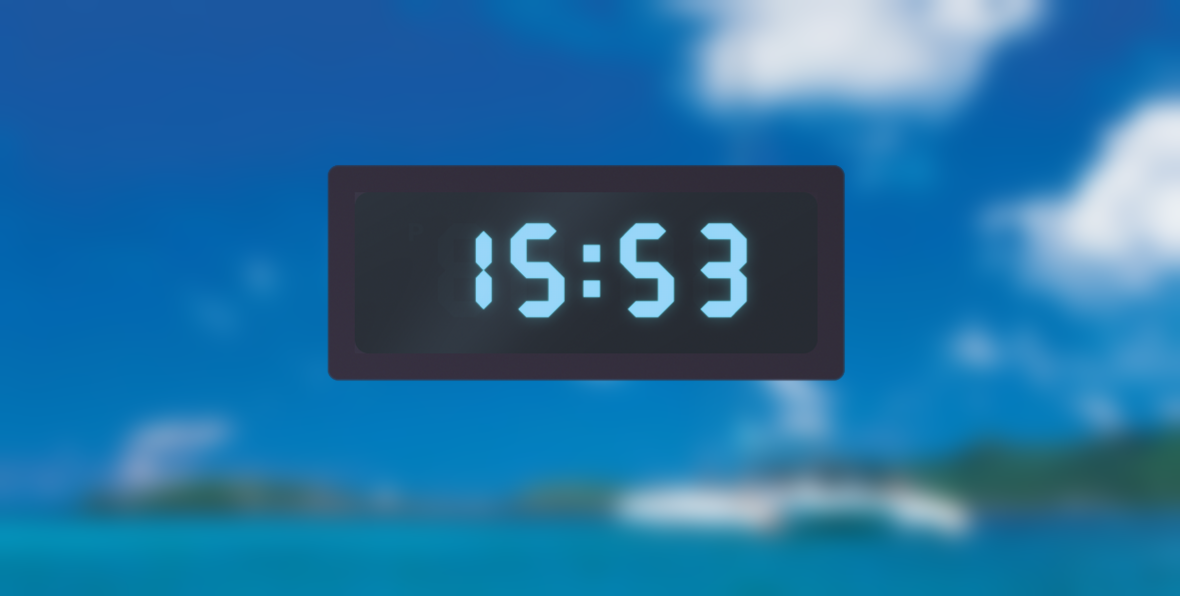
15:53
